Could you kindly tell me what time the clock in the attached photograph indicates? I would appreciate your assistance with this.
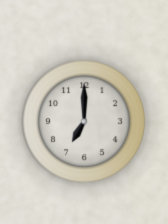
7:00
